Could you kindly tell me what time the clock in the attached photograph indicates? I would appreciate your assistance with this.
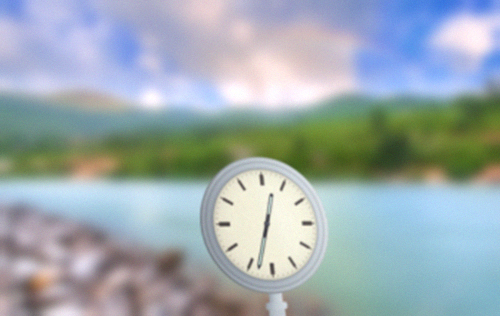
12:33
